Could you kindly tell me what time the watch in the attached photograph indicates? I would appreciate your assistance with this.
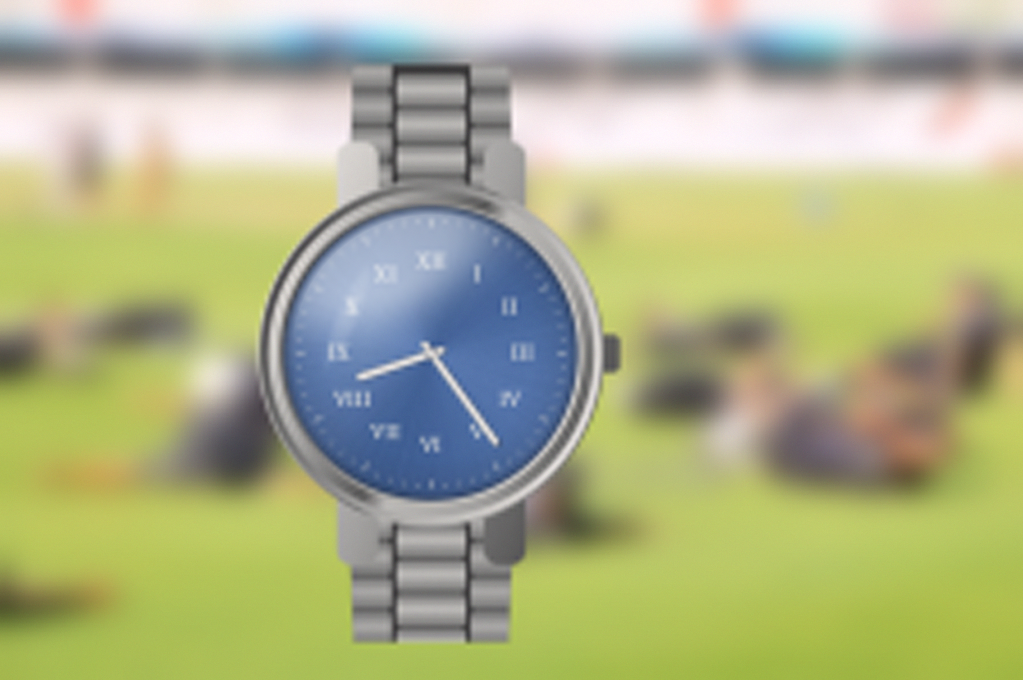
8:24
